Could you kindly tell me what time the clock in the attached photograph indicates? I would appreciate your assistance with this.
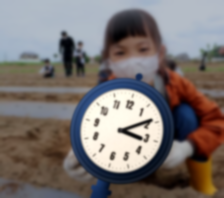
3:09
